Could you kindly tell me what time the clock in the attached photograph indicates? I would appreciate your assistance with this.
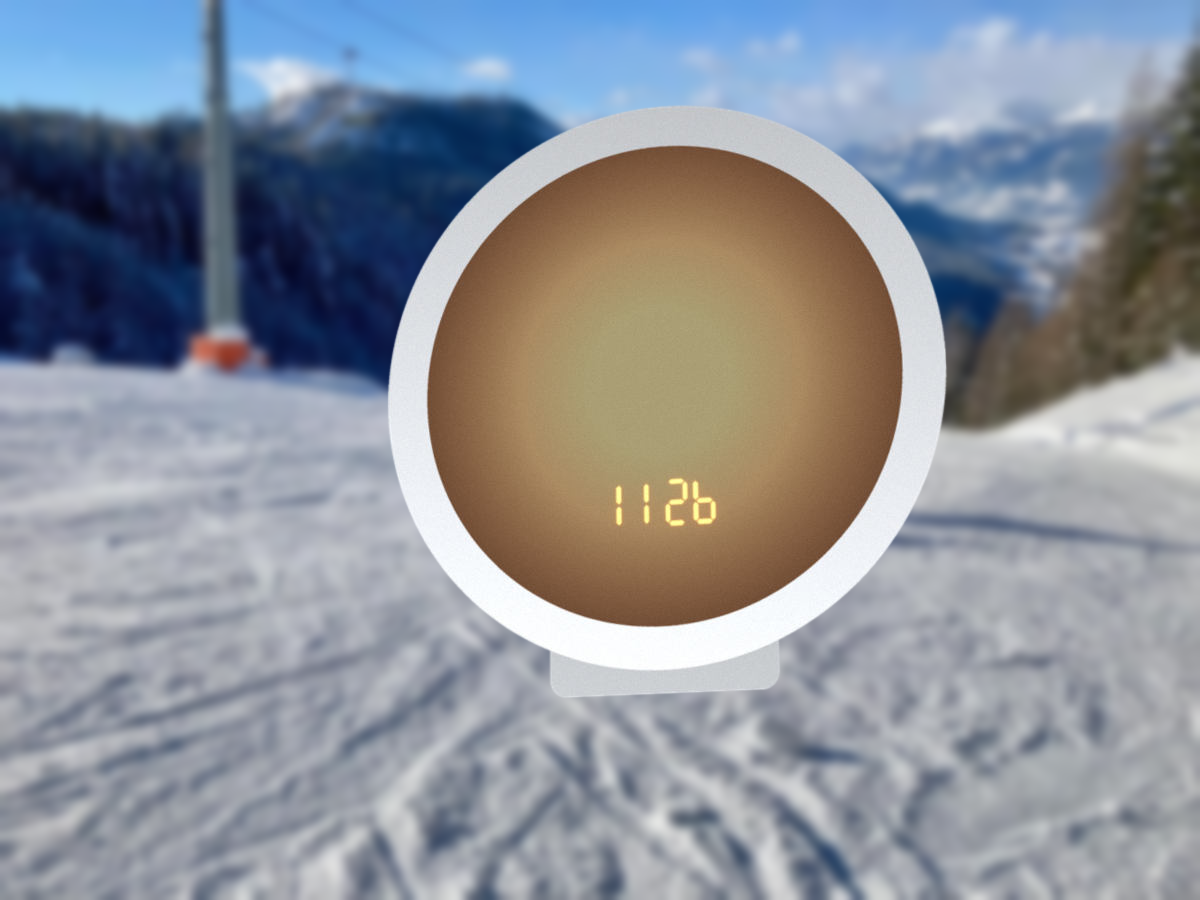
11:26
